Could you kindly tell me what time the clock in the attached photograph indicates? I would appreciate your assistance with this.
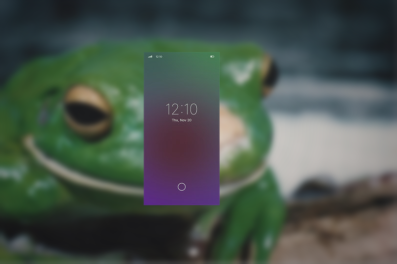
12:10
